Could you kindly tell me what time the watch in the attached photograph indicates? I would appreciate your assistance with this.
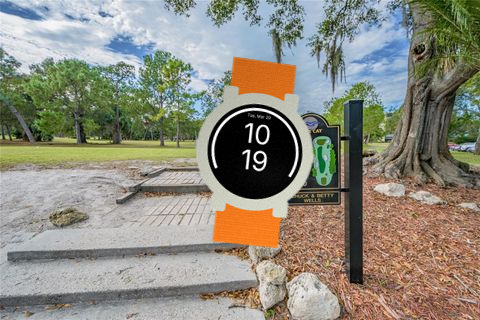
10:19
